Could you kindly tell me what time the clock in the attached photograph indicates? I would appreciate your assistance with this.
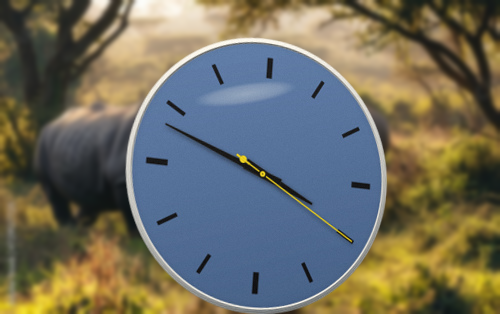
3:48:20
